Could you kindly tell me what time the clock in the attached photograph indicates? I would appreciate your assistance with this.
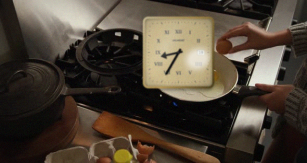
8:35
